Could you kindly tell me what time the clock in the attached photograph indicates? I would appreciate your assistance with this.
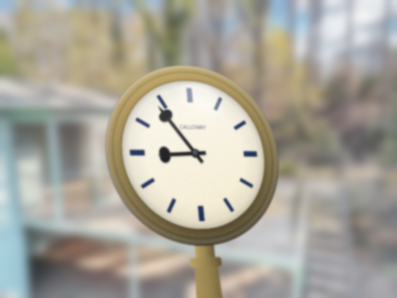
8:54
